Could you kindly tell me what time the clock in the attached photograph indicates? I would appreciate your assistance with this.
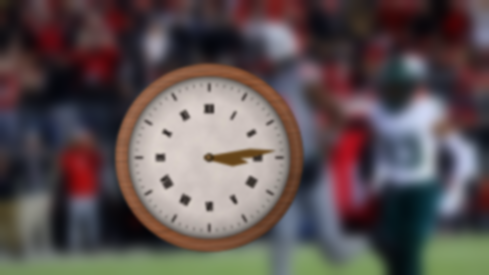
3:14
